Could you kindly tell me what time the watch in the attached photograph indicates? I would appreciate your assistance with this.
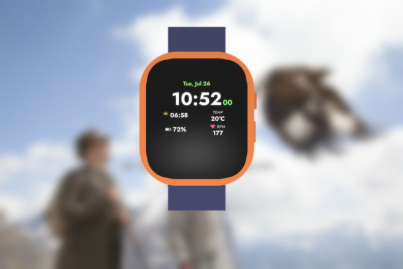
10:52
